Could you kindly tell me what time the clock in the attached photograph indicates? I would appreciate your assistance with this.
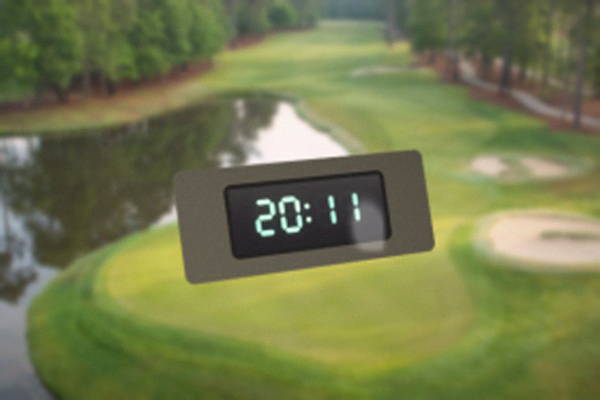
20:11
